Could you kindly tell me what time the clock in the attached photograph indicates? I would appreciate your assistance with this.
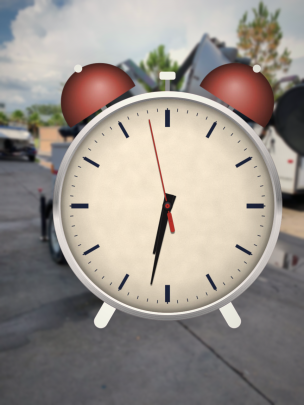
6:31:58
